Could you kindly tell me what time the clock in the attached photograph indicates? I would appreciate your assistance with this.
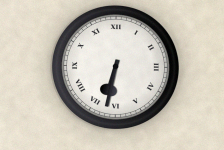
6:32
